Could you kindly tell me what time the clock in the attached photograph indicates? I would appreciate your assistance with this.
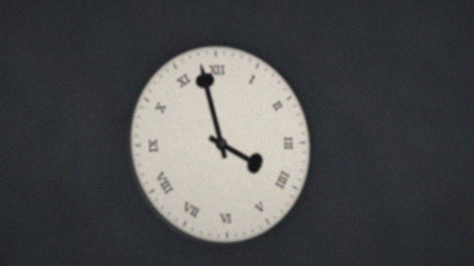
3:58
